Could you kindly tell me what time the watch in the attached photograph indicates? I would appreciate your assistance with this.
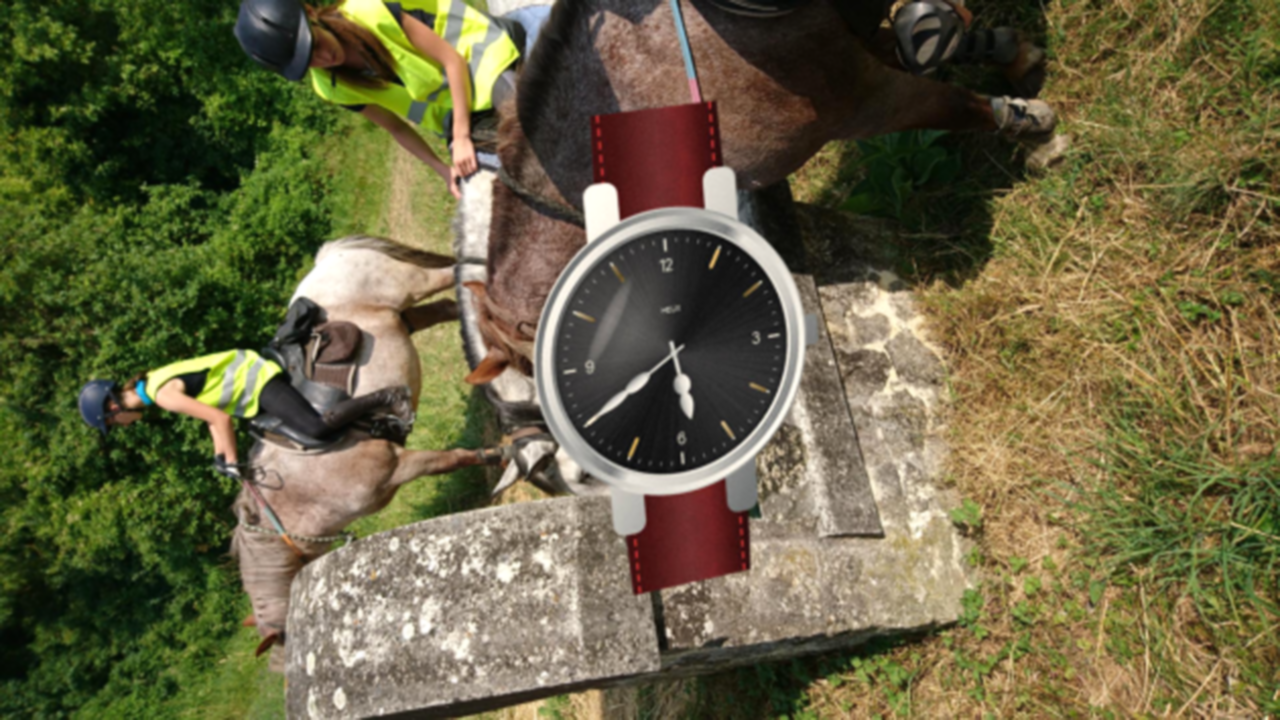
5:40
